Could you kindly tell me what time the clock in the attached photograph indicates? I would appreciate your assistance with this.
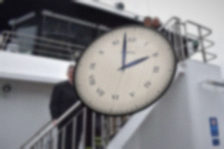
1:58
